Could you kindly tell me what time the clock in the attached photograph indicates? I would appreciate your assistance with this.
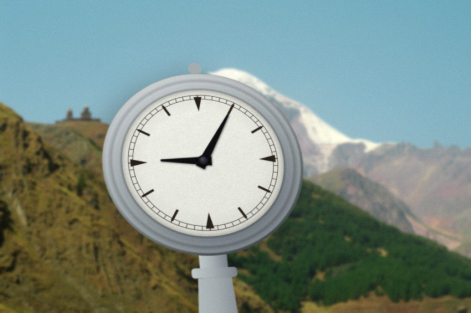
9:05
